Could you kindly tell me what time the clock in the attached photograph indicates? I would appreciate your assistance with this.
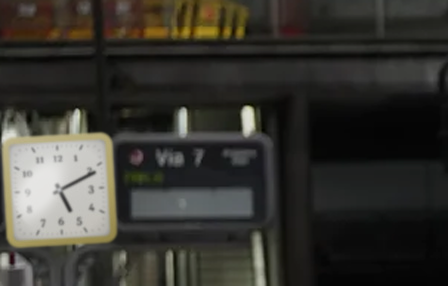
5:11
